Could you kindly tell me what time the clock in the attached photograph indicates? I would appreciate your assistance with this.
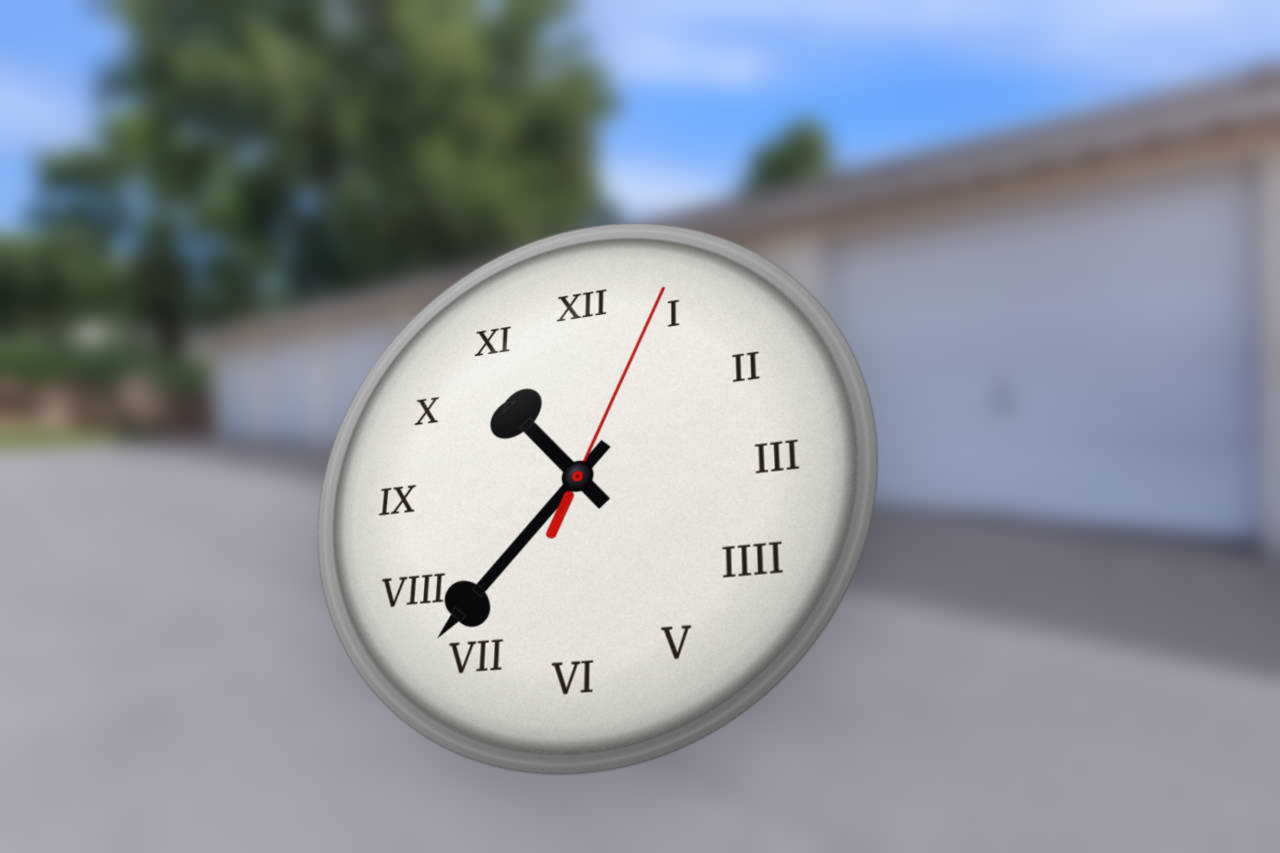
10:37:04
